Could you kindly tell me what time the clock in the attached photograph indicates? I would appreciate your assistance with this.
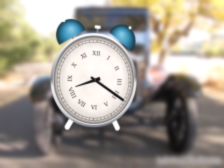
8:20
